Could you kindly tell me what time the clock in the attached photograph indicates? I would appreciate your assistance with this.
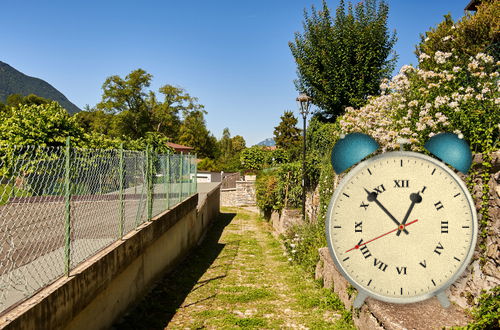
12:52:41
